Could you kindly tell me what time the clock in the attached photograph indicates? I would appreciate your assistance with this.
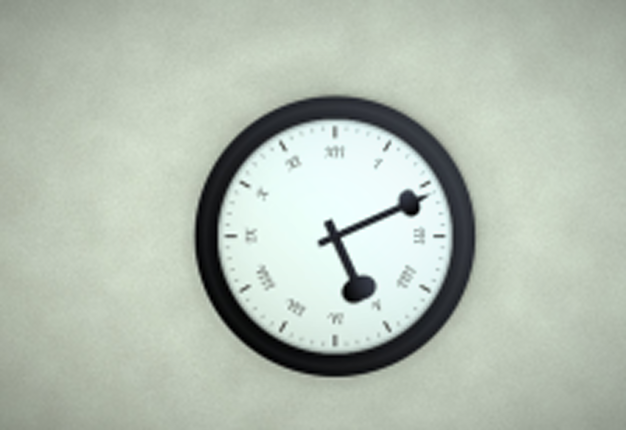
5:11
